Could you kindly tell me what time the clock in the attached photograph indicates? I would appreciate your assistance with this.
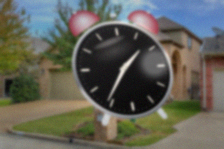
1:36
